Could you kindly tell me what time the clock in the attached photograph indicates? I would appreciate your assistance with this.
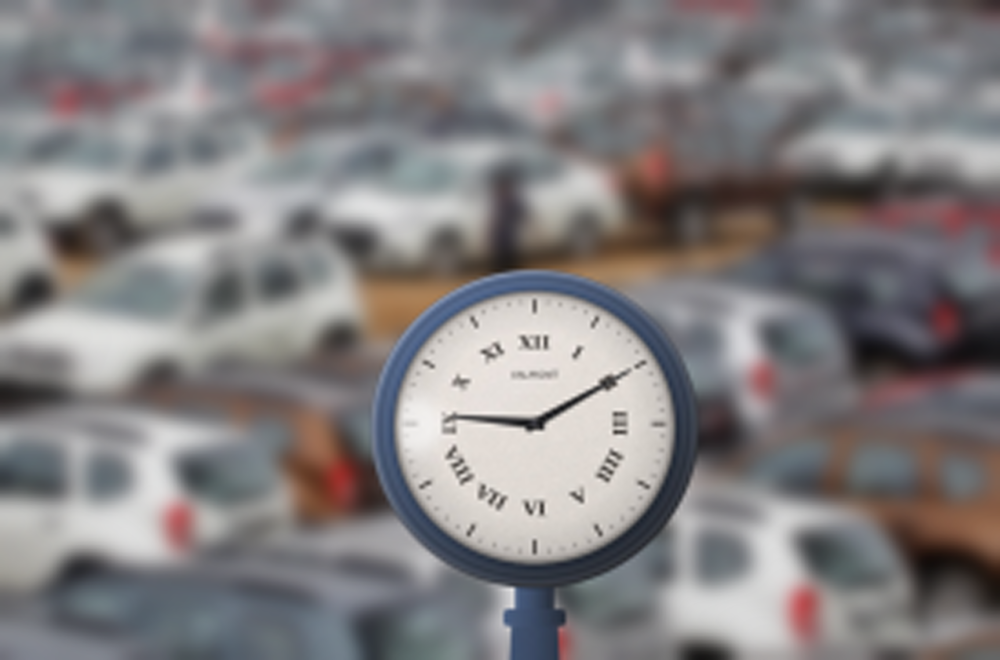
9:10
